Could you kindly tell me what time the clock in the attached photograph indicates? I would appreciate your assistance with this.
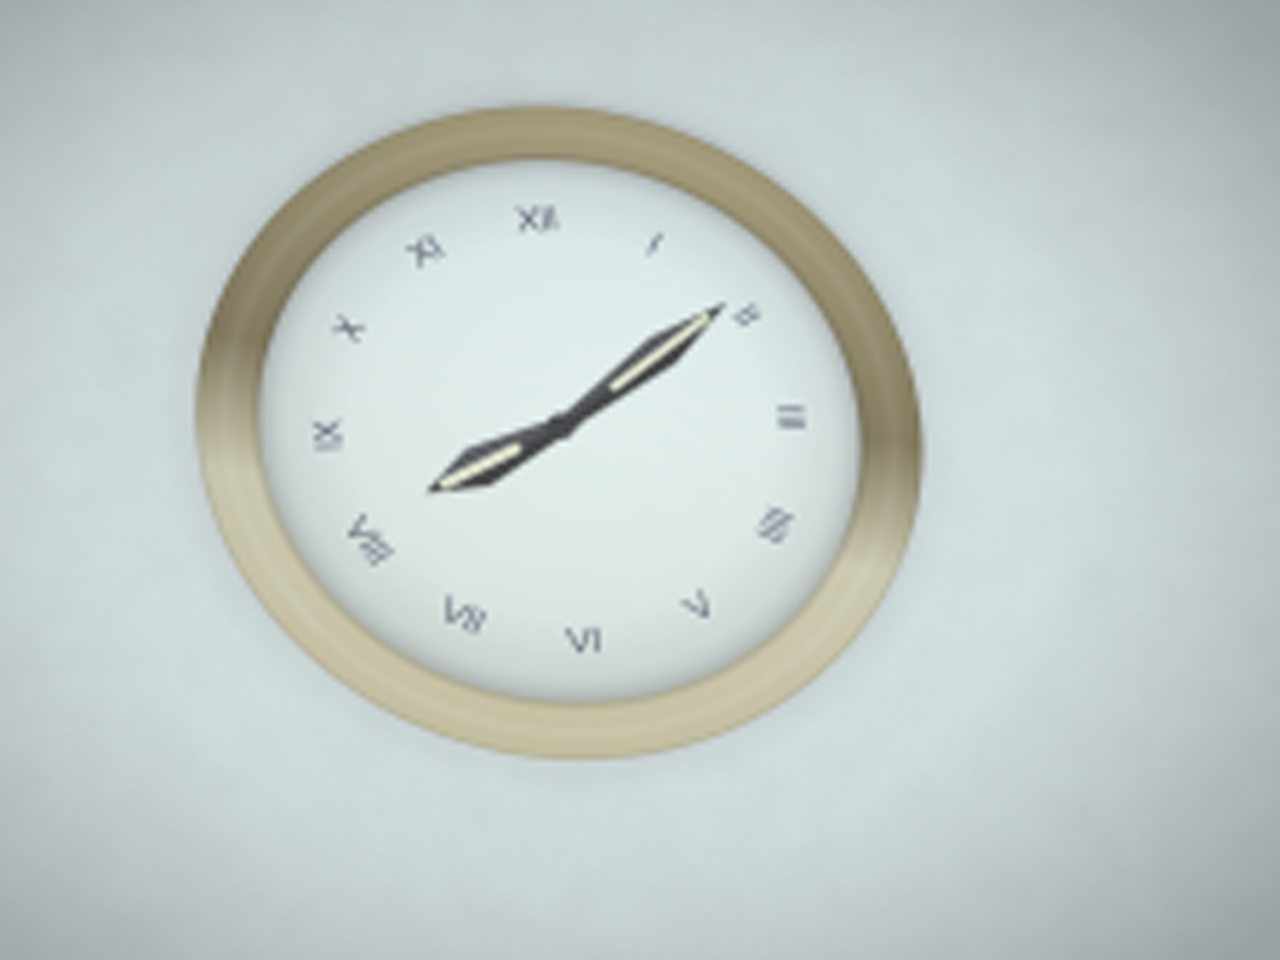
8:09
